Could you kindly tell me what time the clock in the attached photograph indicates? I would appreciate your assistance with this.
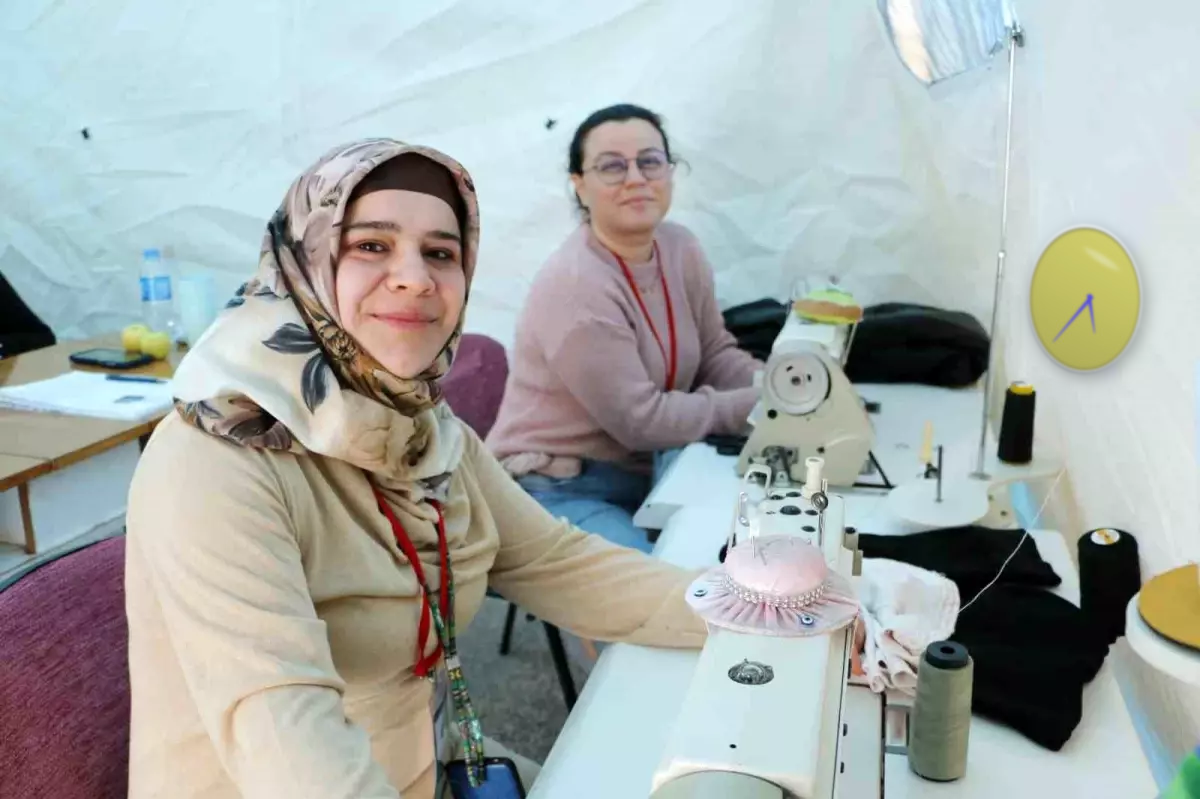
5:38
